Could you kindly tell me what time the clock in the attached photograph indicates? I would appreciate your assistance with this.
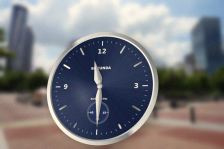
11:30
